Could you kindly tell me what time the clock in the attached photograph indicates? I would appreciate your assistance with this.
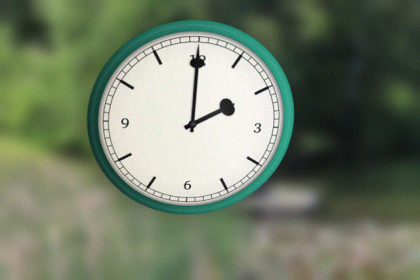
2:00
